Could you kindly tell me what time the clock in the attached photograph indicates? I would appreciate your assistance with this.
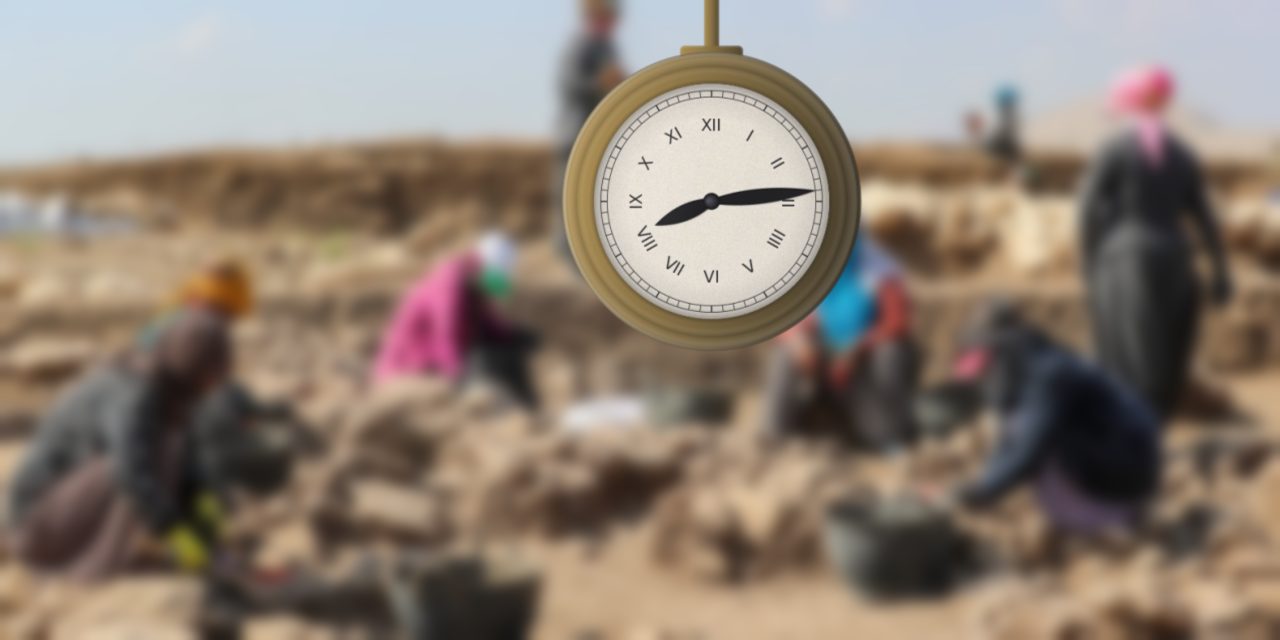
8:14
